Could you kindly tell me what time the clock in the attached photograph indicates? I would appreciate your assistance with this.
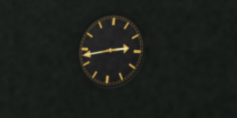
2:43
